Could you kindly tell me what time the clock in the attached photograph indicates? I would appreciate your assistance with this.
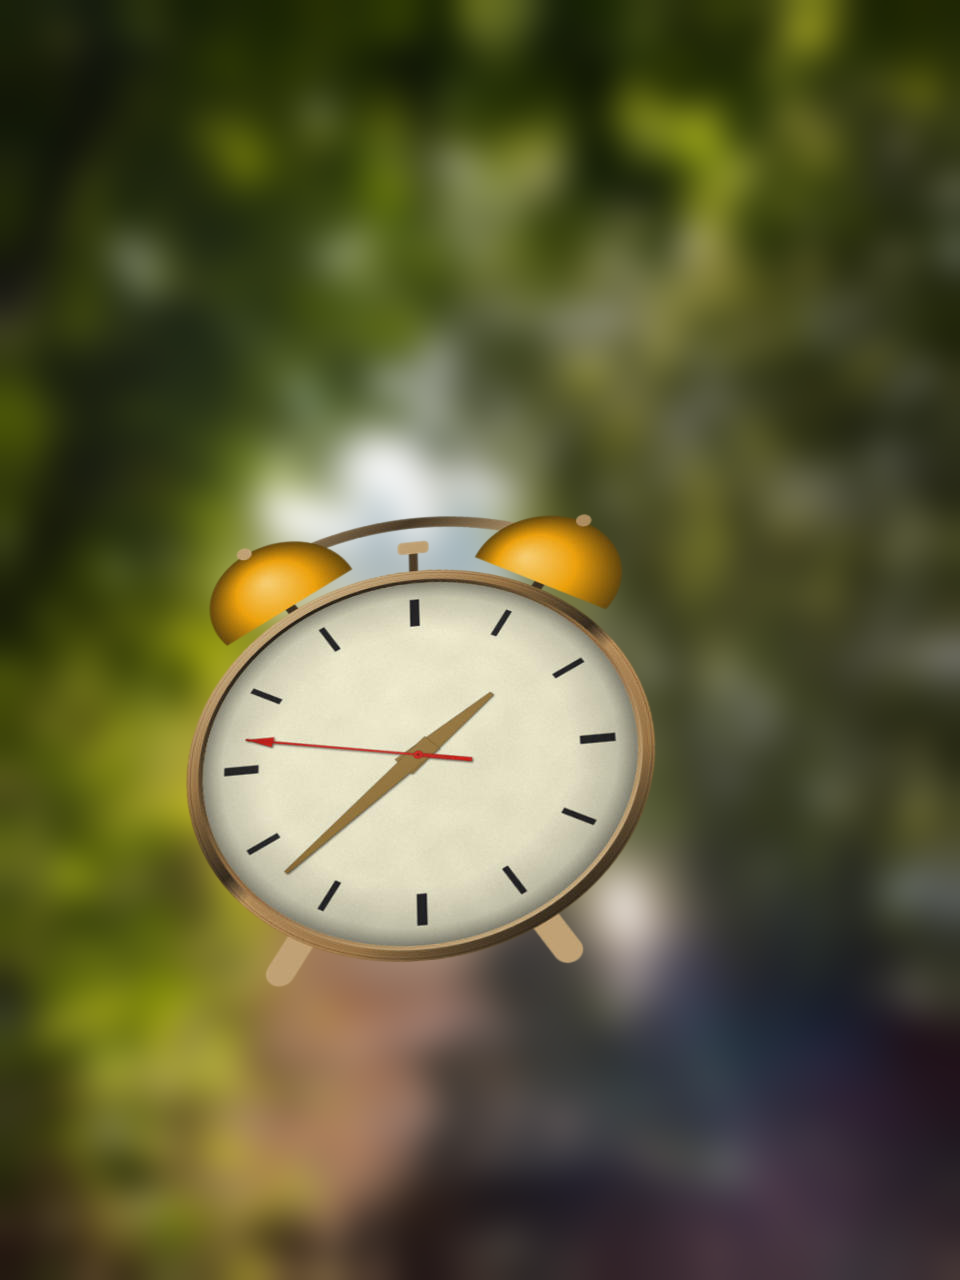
1:37:47
